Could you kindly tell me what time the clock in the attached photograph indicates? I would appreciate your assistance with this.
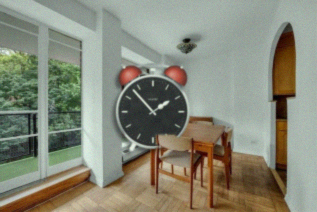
1:53
